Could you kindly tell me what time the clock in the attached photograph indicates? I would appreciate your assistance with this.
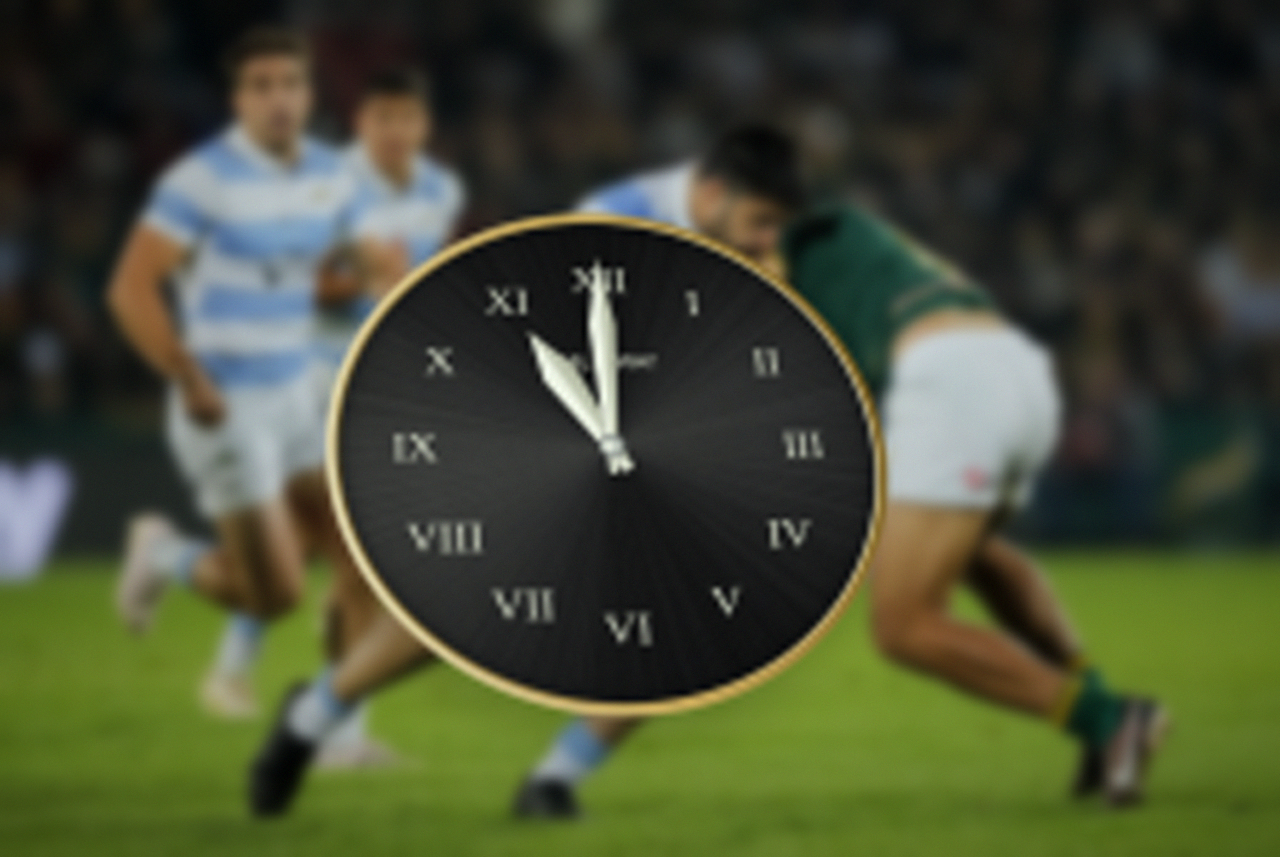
11:00
